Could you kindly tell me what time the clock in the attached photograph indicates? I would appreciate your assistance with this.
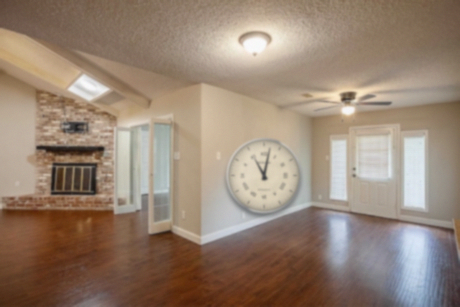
11:02
